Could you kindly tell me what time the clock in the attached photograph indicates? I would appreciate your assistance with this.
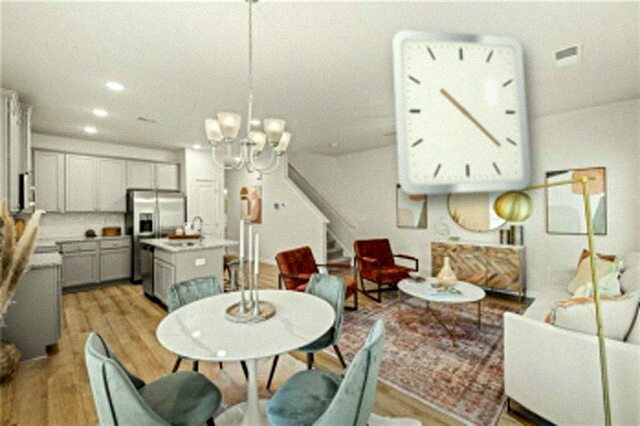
10:22
